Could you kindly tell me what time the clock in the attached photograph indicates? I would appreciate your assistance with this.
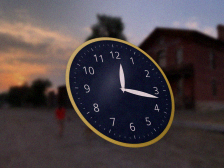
12:17
